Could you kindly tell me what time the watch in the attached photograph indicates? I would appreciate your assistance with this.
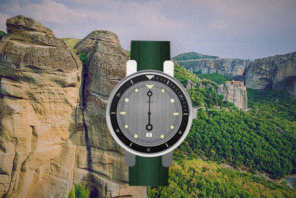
6:00
